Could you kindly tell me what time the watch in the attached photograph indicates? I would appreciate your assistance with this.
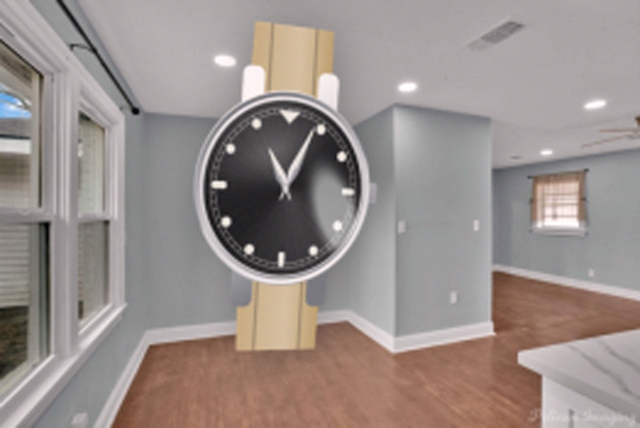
11:04
